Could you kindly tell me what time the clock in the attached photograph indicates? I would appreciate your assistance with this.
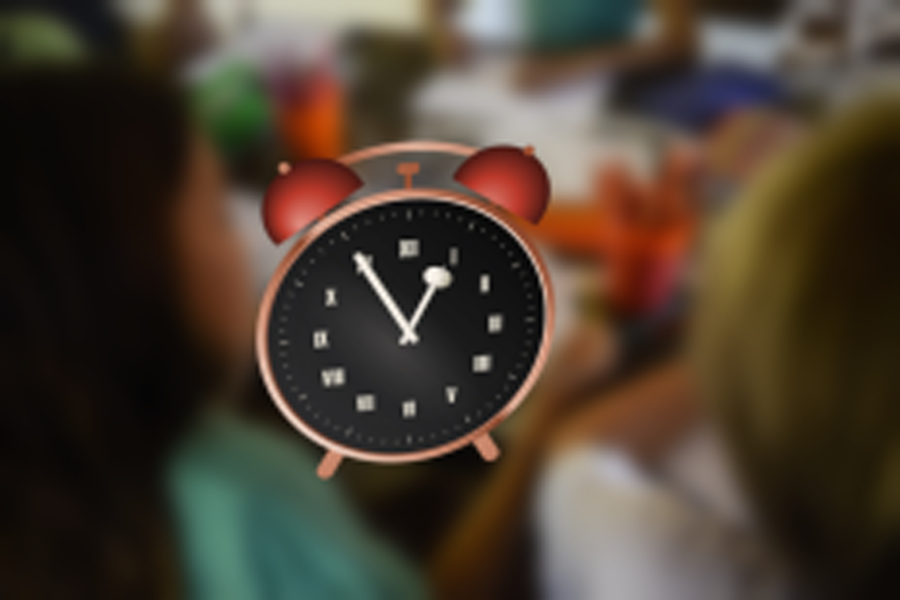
12:55
